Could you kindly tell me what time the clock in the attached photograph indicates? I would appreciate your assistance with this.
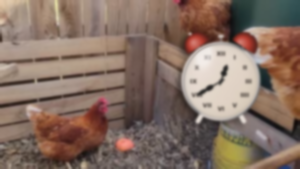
12:40
